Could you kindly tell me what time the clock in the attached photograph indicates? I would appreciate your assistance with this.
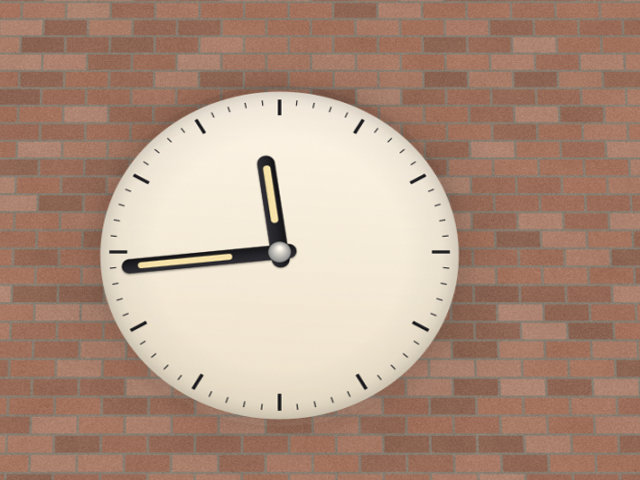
11:44
